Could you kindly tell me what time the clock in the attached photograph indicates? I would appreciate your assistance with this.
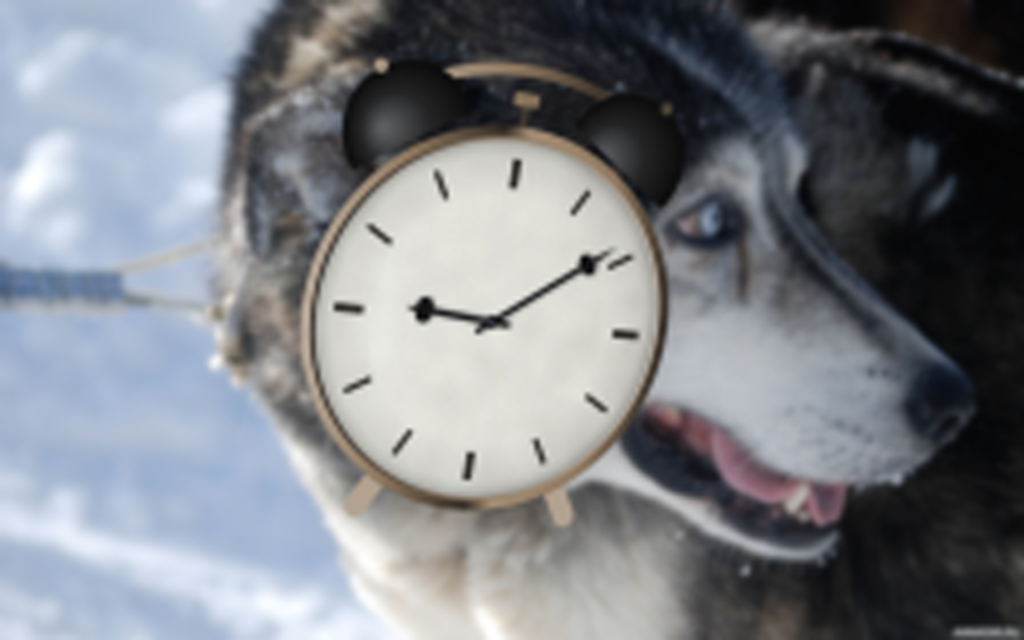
9:09
